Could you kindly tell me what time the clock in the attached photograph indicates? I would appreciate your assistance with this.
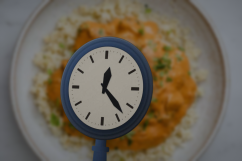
12:23
